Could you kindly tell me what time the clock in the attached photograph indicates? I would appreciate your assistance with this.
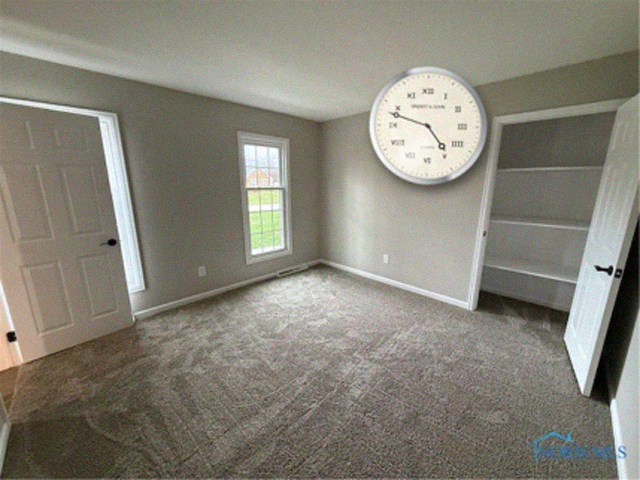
4:48
